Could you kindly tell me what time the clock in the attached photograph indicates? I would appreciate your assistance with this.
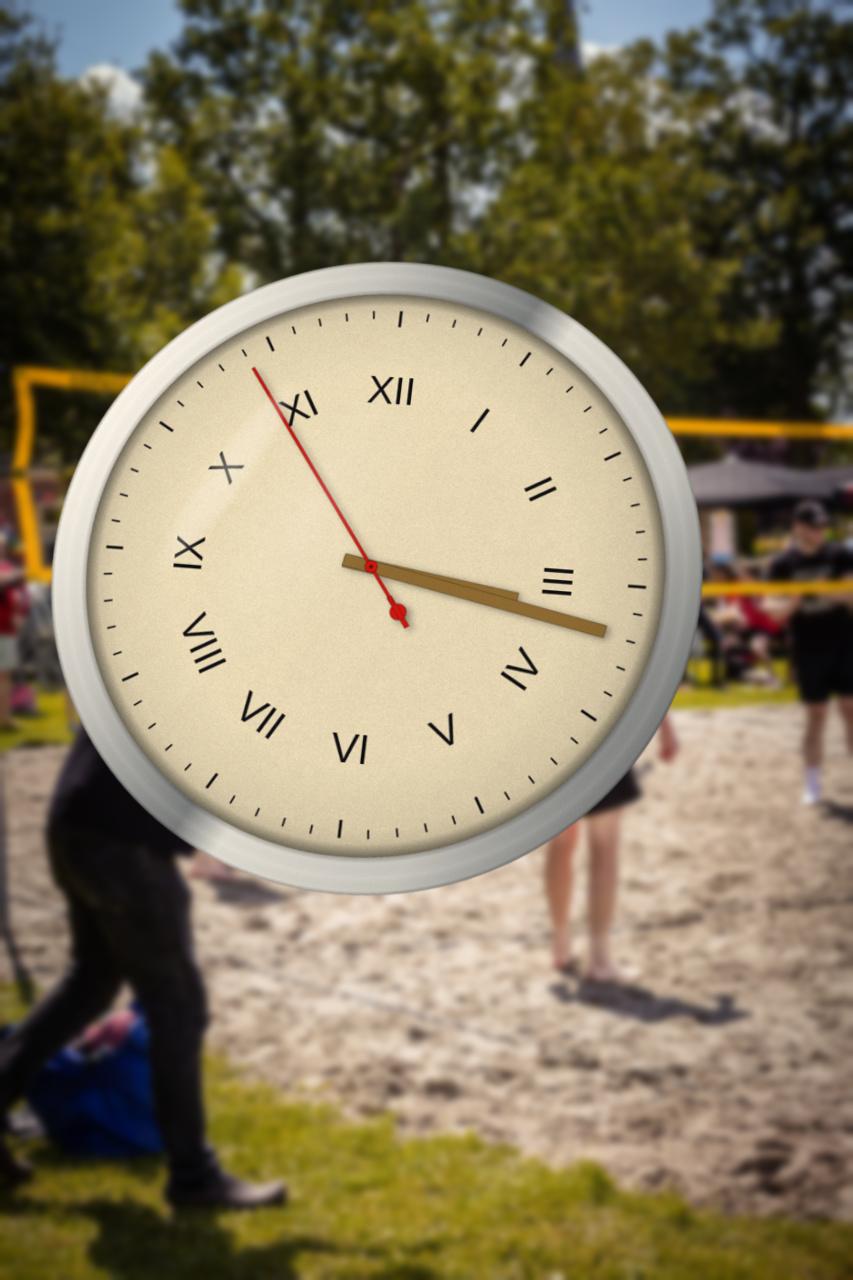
3:16:54
